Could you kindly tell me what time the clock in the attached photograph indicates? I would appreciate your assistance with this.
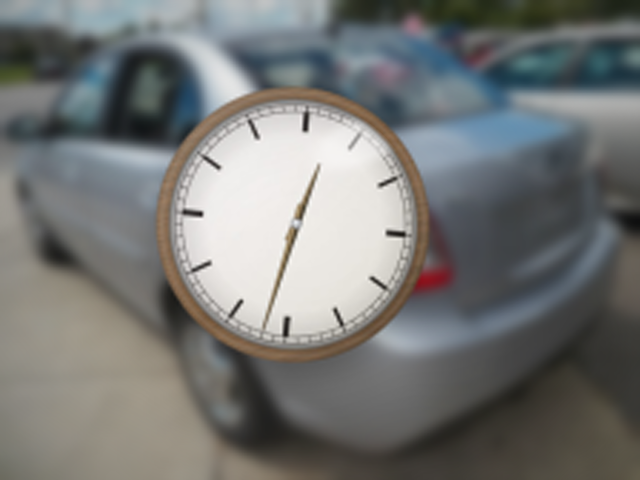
12:32
